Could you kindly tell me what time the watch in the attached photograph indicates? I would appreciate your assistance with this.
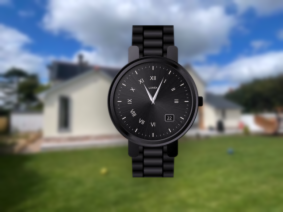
11:04
